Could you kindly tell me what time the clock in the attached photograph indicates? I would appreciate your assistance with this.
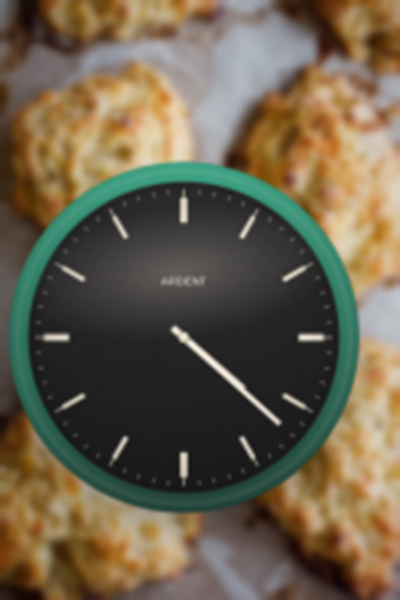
4:22
